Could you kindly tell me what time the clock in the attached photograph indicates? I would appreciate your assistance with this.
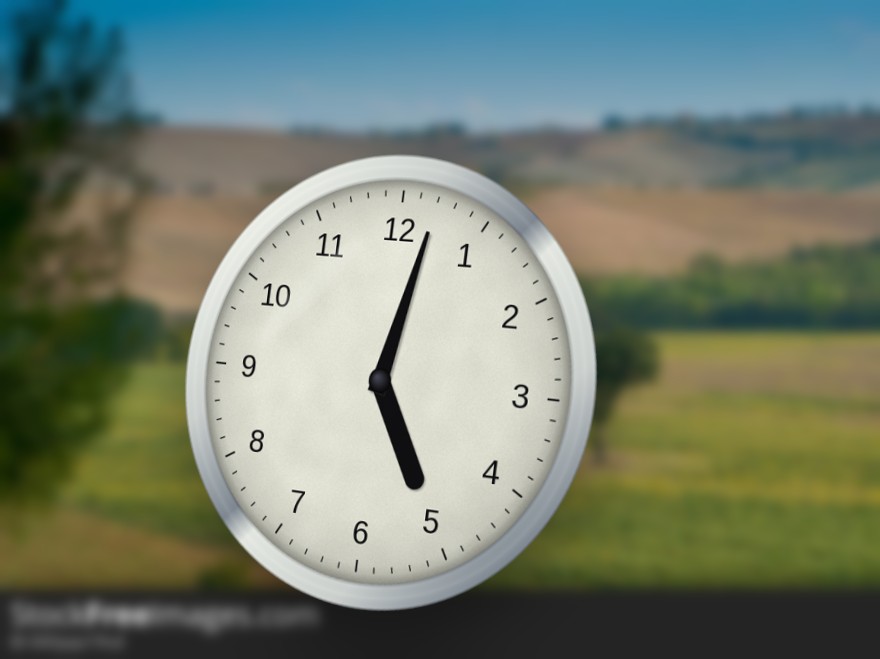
5:02
